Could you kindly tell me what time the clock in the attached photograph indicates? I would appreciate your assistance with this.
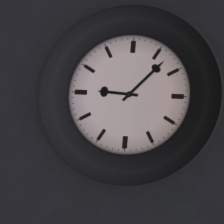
9:07
